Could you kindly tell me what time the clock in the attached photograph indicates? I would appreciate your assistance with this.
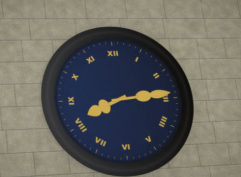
8:14
